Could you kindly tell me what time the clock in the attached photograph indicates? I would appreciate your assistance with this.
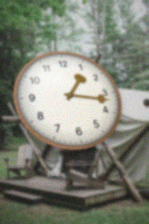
1:17
